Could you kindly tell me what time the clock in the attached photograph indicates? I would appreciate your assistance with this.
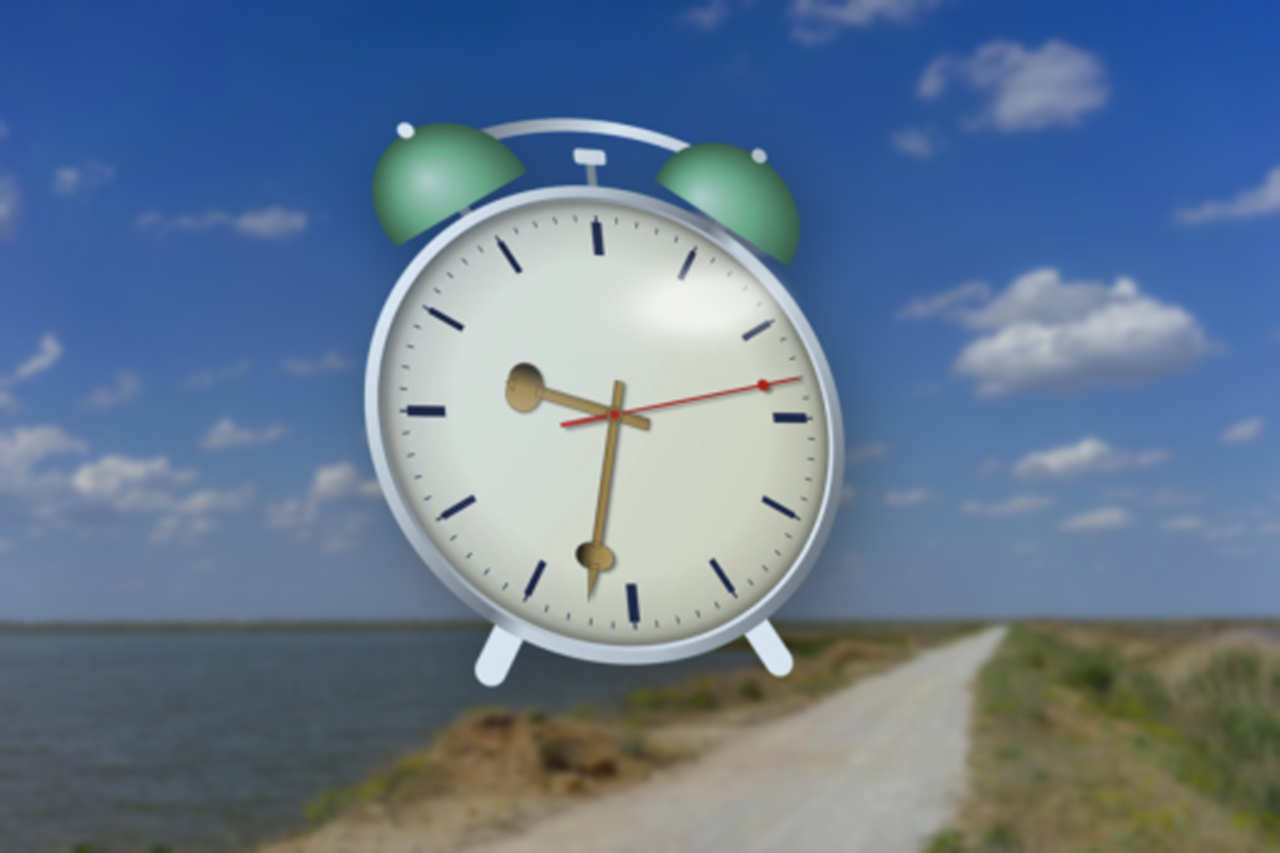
9:32:13
